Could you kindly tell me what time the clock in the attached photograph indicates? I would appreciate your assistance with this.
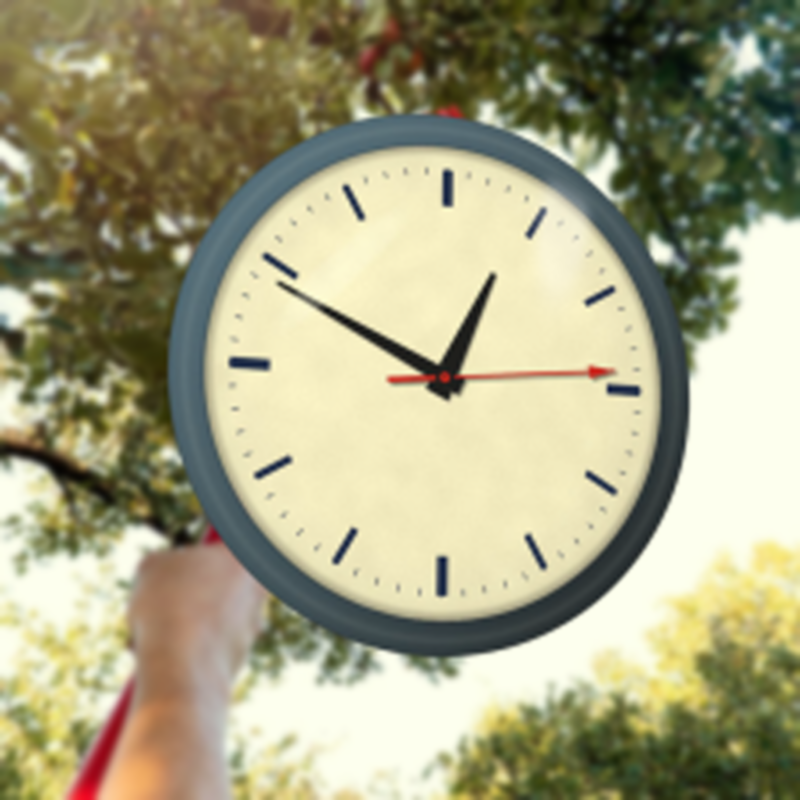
12:49:14
